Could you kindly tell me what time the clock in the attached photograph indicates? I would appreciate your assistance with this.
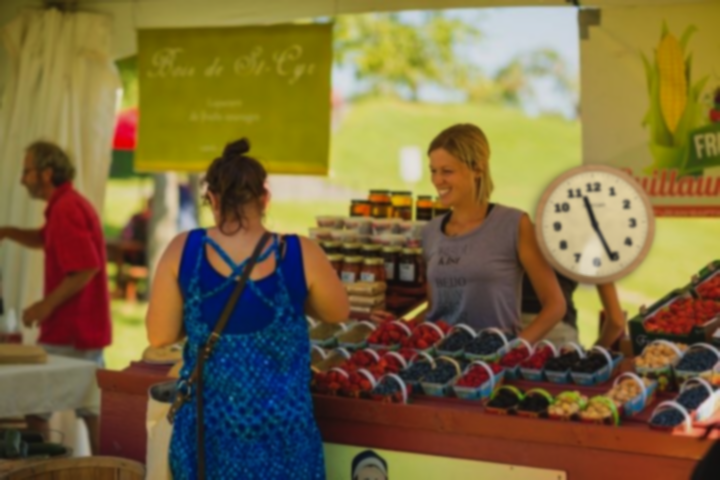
11:26
